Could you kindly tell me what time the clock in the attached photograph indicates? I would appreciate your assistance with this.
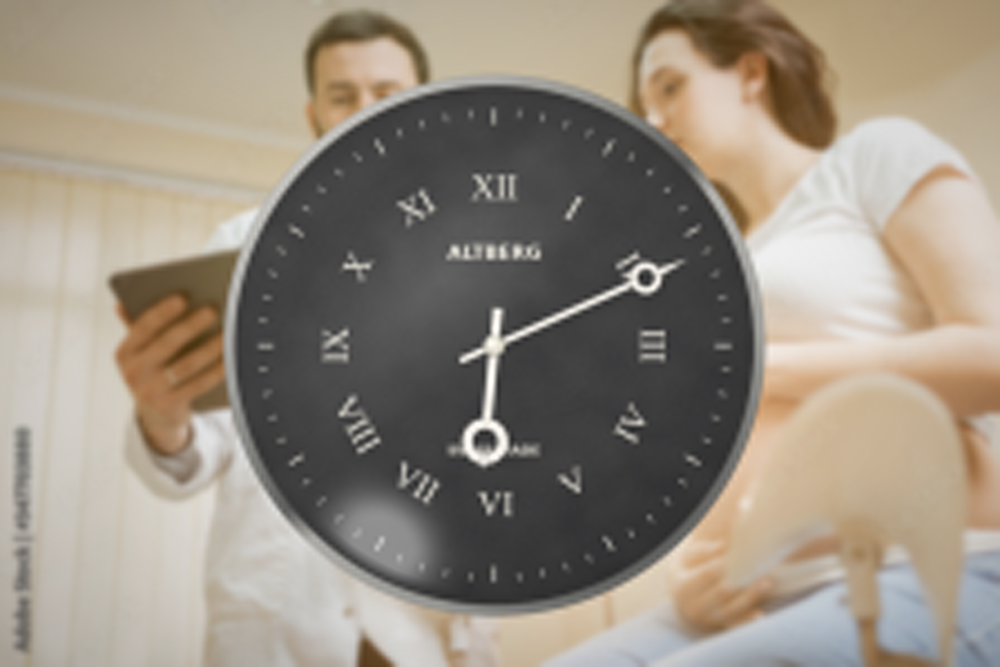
6:11
